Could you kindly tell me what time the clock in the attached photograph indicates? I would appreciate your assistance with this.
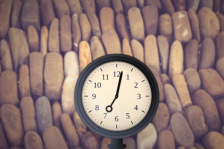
7:02
